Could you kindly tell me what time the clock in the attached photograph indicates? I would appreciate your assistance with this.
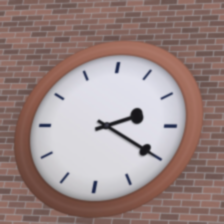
2:20
